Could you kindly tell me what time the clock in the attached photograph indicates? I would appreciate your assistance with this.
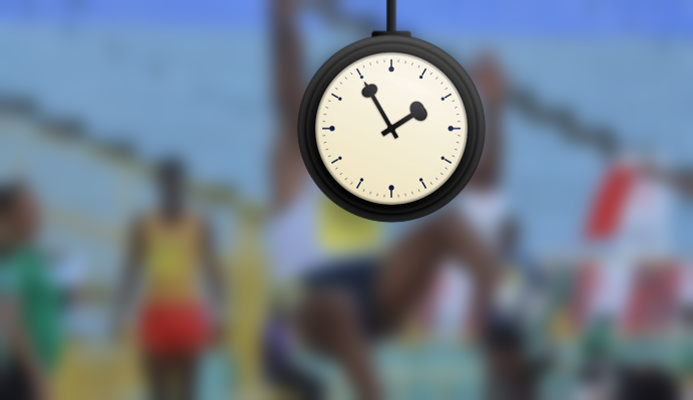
1:55
